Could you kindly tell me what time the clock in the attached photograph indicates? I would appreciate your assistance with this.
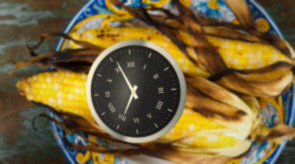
6:56
